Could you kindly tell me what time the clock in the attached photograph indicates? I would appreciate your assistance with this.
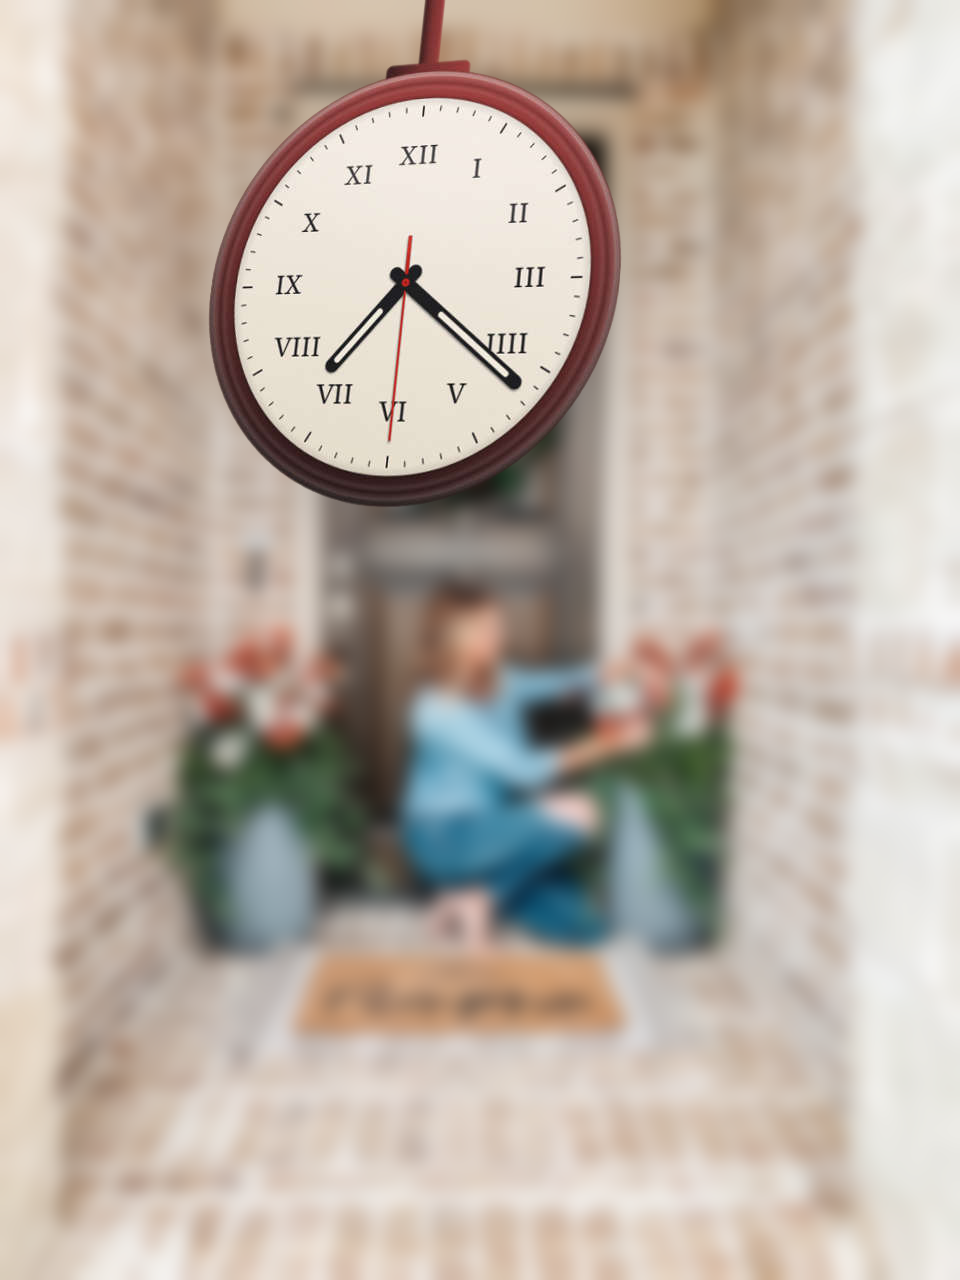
7:21:30
